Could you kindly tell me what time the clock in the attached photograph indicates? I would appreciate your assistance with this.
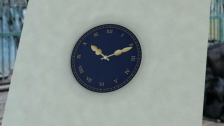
10:11
